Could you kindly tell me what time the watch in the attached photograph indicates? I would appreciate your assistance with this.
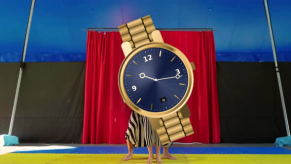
10:17
